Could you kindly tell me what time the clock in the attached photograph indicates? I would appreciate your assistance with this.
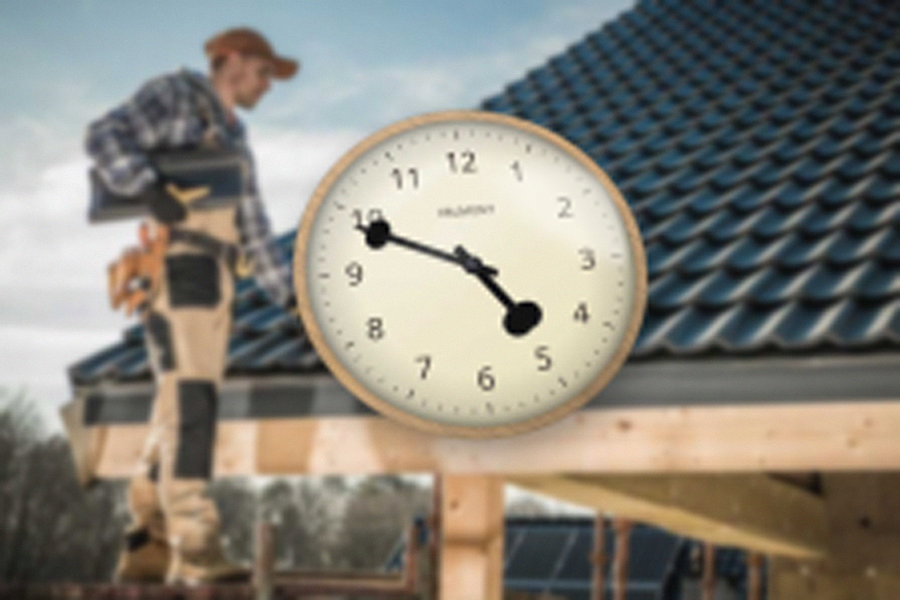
4:49
